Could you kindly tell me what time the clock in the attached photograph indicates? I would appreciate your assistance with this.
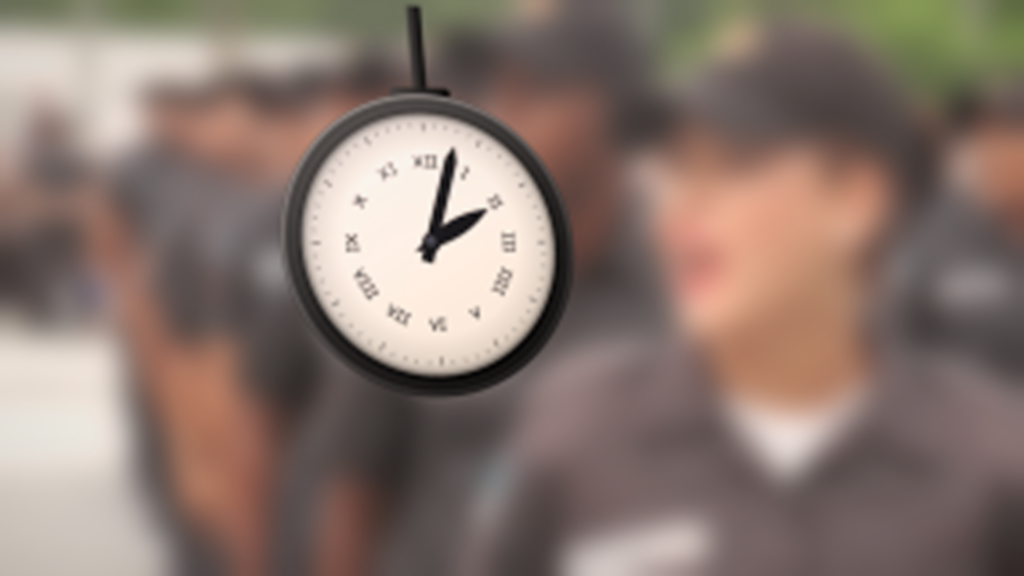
2:03
